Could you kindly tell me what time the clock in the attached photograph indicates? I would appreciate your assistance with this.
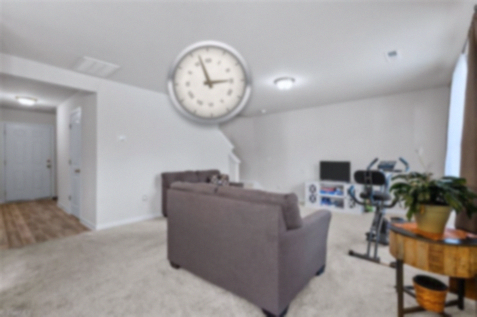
2:57
